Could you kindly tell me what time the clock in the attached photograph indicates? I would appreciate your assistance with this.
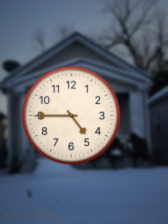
4:45
